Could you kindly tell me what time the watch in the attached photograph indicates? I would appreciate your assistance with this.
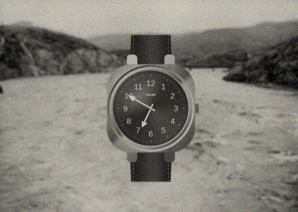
6:50
